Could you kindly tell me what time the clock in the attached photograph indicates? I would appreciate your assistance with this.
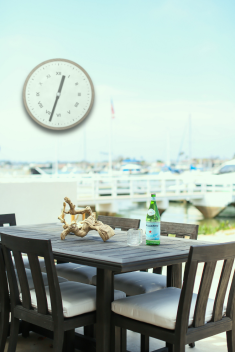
12:33
